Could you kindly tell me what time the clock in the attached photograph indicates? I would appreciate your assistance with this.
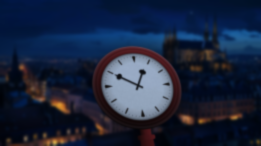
12:50
